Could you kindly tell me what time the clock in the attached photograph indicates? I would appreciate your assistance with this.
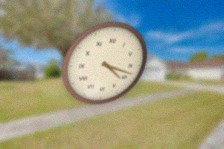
4:18
